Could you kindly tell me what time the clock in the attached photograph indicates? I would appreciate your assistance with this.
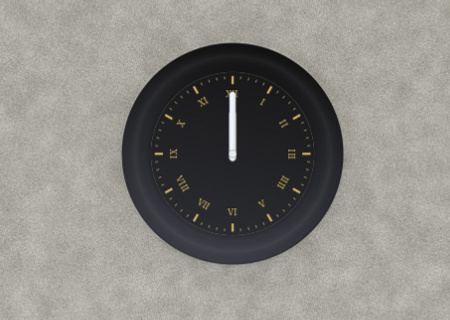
12:00
